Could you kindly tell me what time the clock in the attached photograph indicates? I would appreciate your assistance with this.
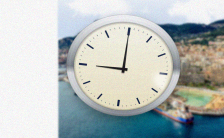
9:00
